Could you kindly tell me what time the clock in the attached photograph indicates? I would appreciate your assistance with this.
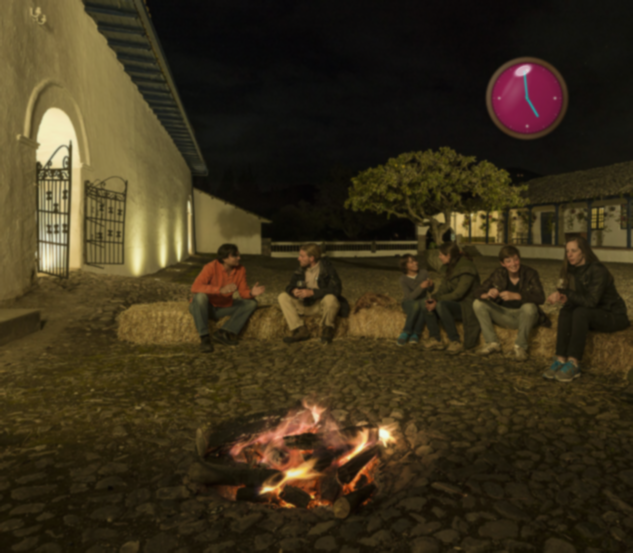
4:59
